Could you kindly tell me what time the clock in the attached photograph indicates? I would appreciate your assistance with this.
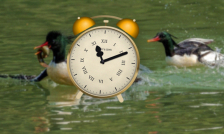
11:11
